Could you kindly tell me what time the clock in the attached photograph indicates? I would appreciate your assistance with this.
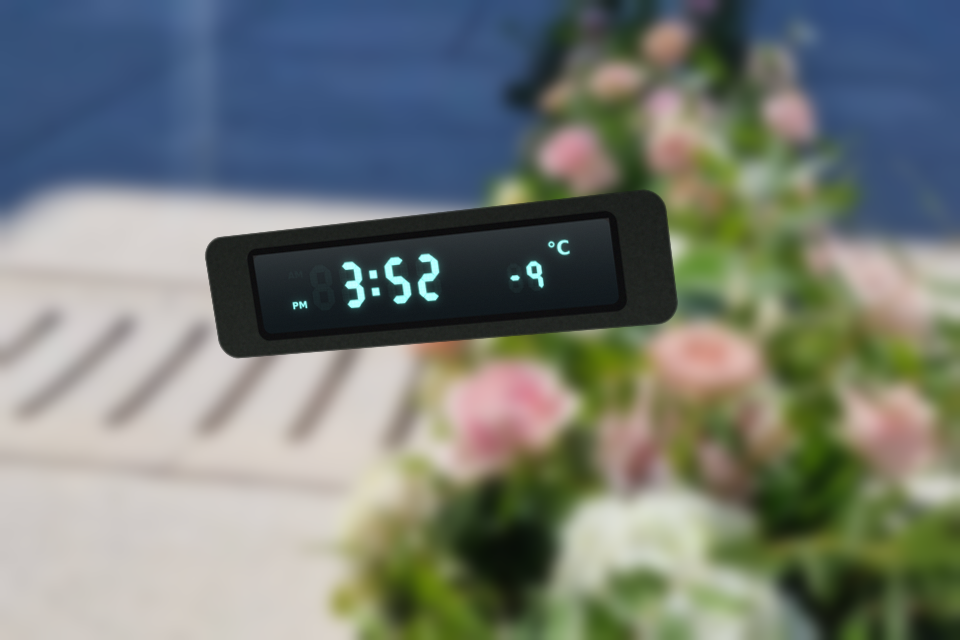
3:52
